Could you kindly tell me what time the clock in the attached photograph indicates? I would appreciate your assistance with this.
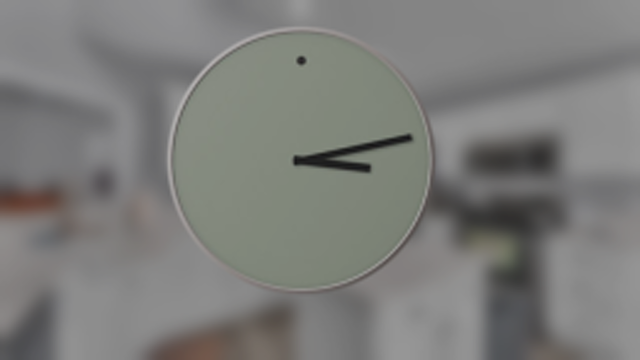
3:13
